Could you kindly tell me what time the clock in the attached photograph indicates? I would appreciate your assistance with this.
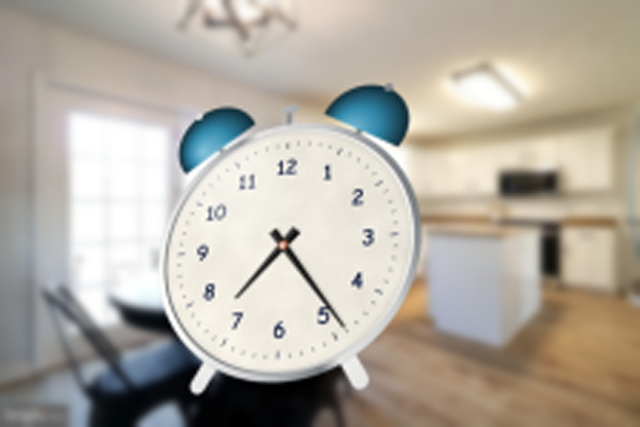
7:24
